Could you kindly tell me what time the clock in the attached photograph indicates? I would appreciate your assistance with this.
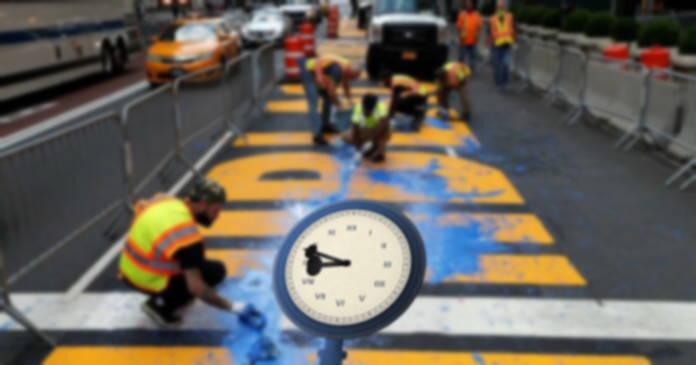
8:48
